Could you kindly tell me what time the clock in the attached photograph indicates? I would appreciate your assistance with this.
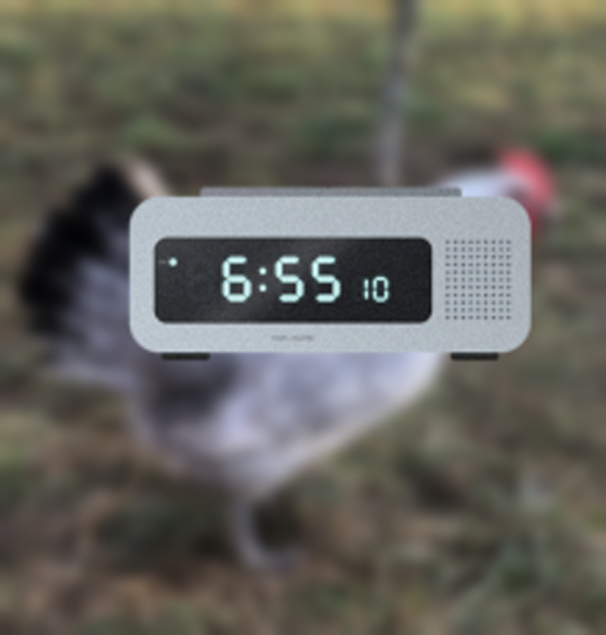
6:55:10
